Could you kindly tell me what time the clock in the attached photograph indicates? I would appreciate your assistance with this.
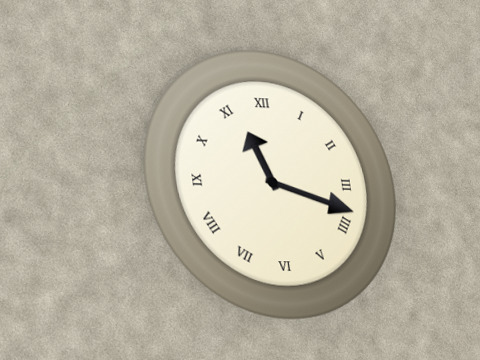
11:18
